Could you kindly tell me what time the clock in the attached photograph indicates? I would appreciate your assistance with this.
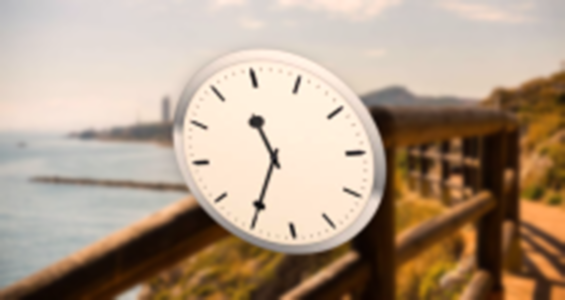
11:35
